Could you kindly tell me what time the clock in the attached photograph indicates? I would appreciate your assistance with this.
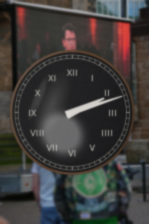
2:12
